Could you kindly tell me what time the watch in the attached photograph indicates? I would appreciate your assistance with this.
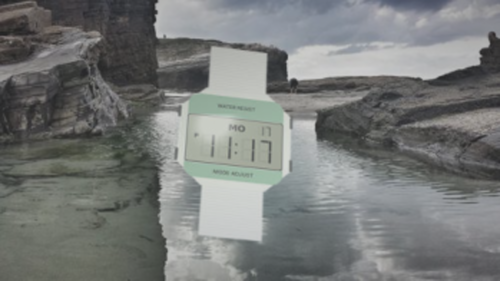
11:17
